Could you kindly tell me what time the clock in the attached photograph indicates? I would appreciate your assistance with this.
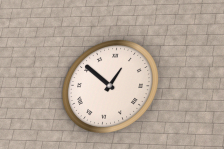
12:51
